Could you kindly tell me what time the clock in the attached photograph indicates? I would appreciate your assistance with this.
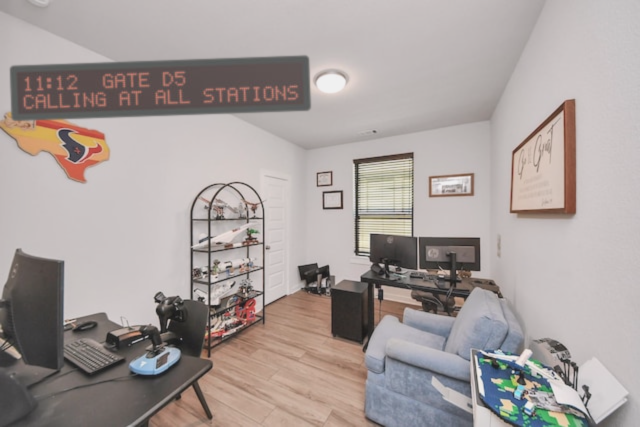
11:12
